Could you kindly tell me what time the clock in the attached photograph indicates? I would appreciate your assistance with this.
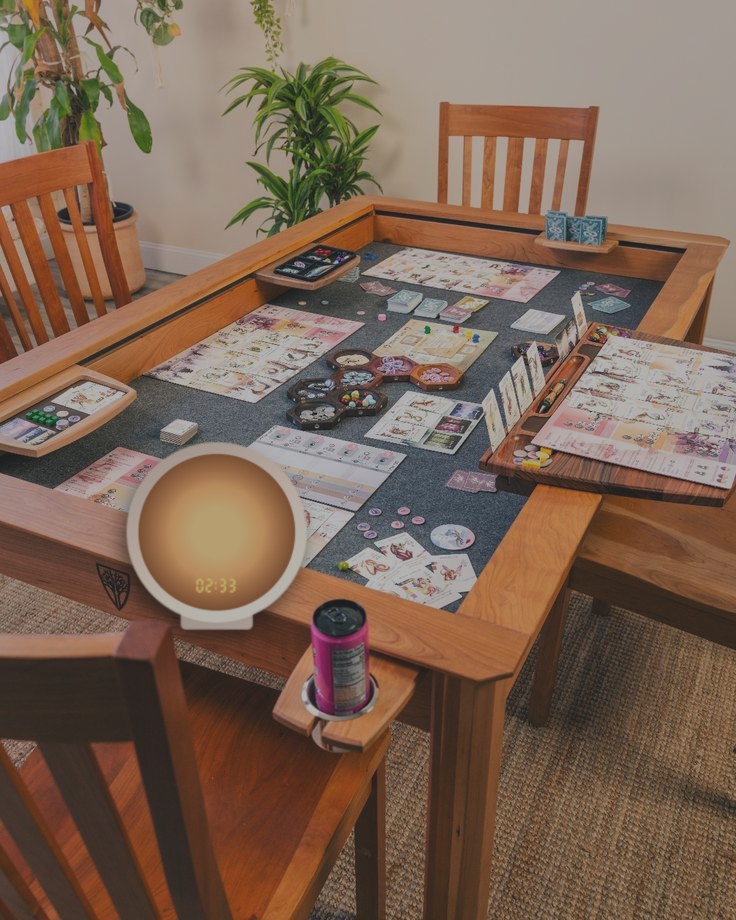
2:33
